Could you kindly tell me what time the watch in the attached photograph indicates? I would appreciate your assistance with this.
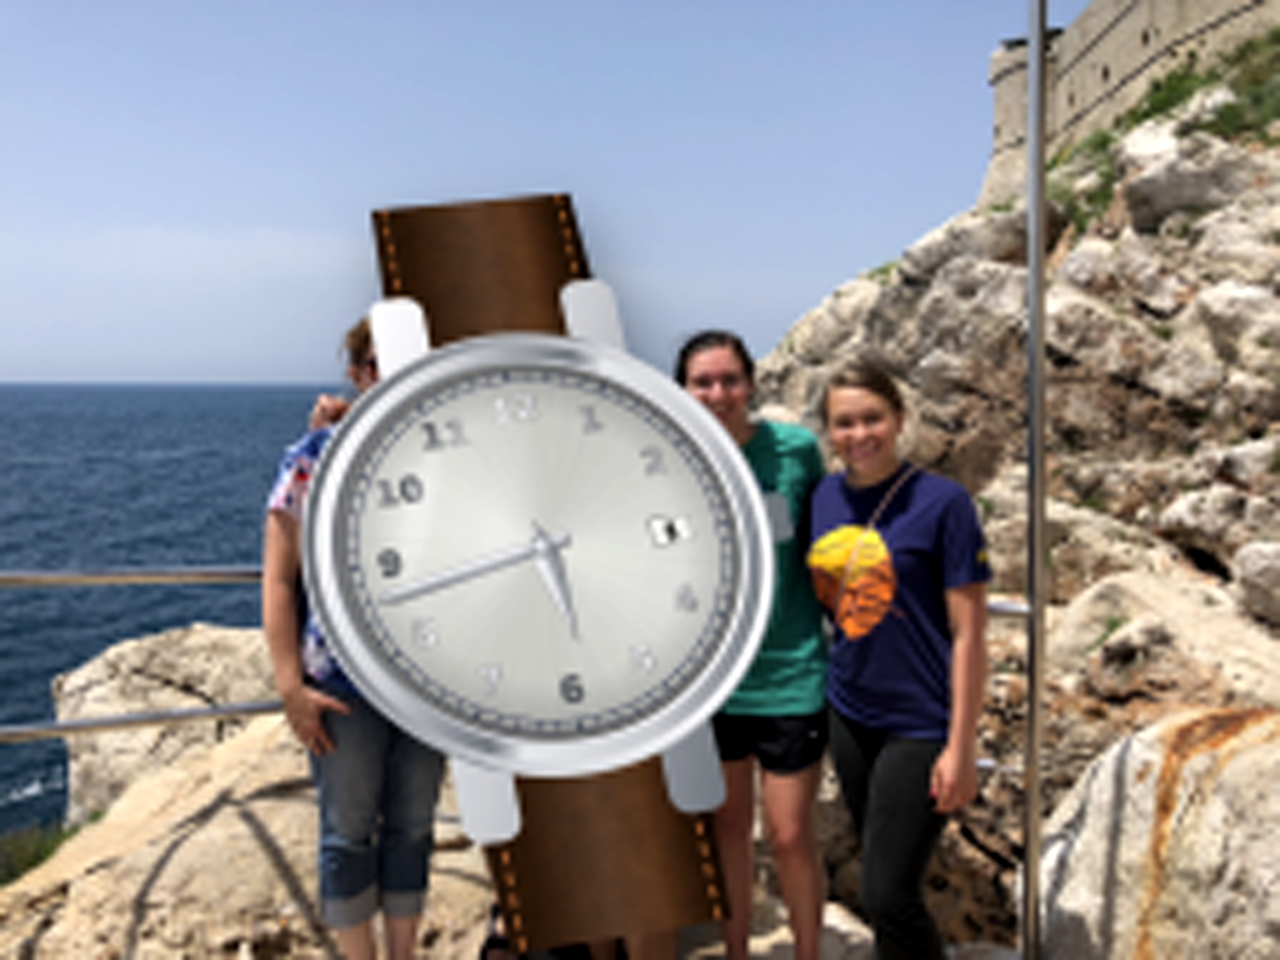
5:43
